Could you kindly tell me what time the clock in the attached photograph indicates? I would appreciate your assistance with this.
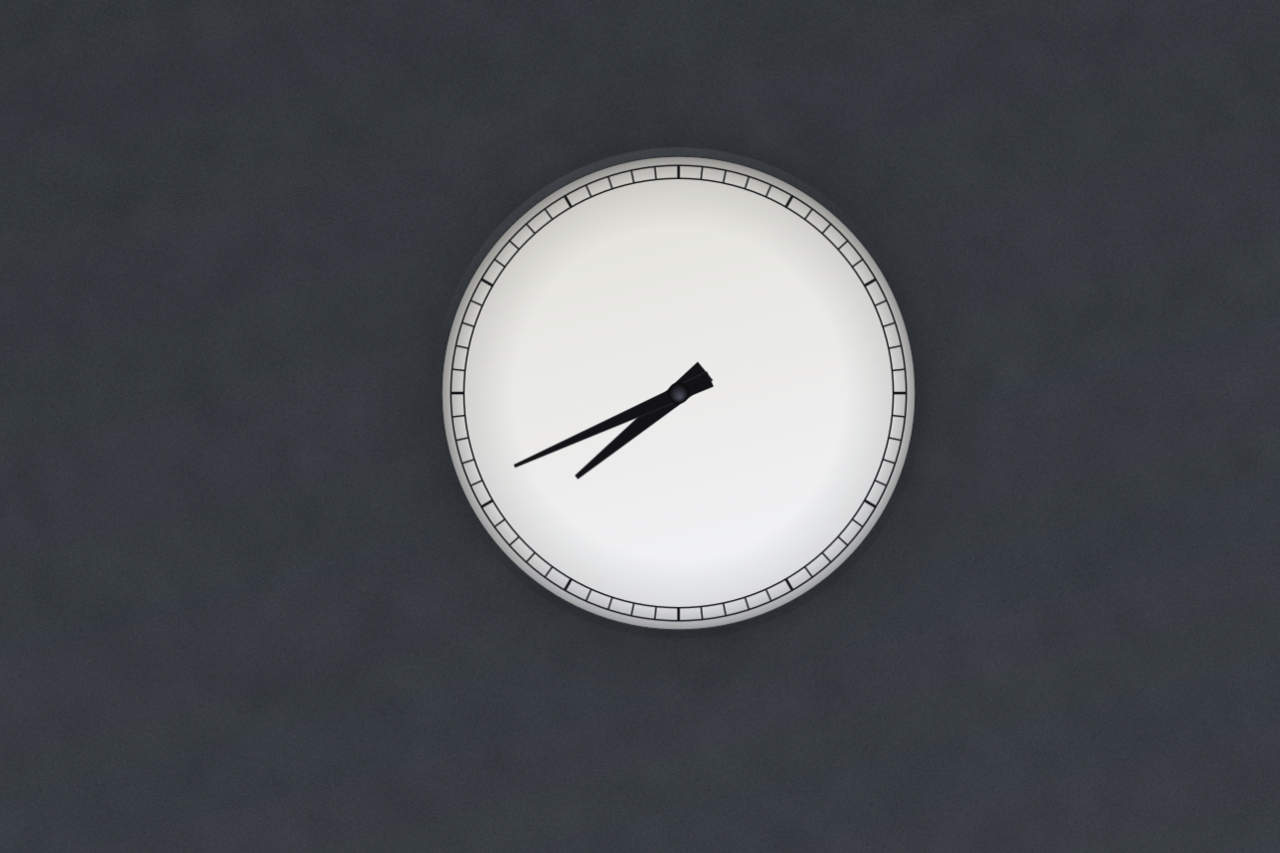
7:41
